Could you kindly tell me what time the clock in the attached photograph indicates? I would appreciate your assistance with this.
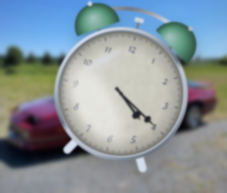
4:20
